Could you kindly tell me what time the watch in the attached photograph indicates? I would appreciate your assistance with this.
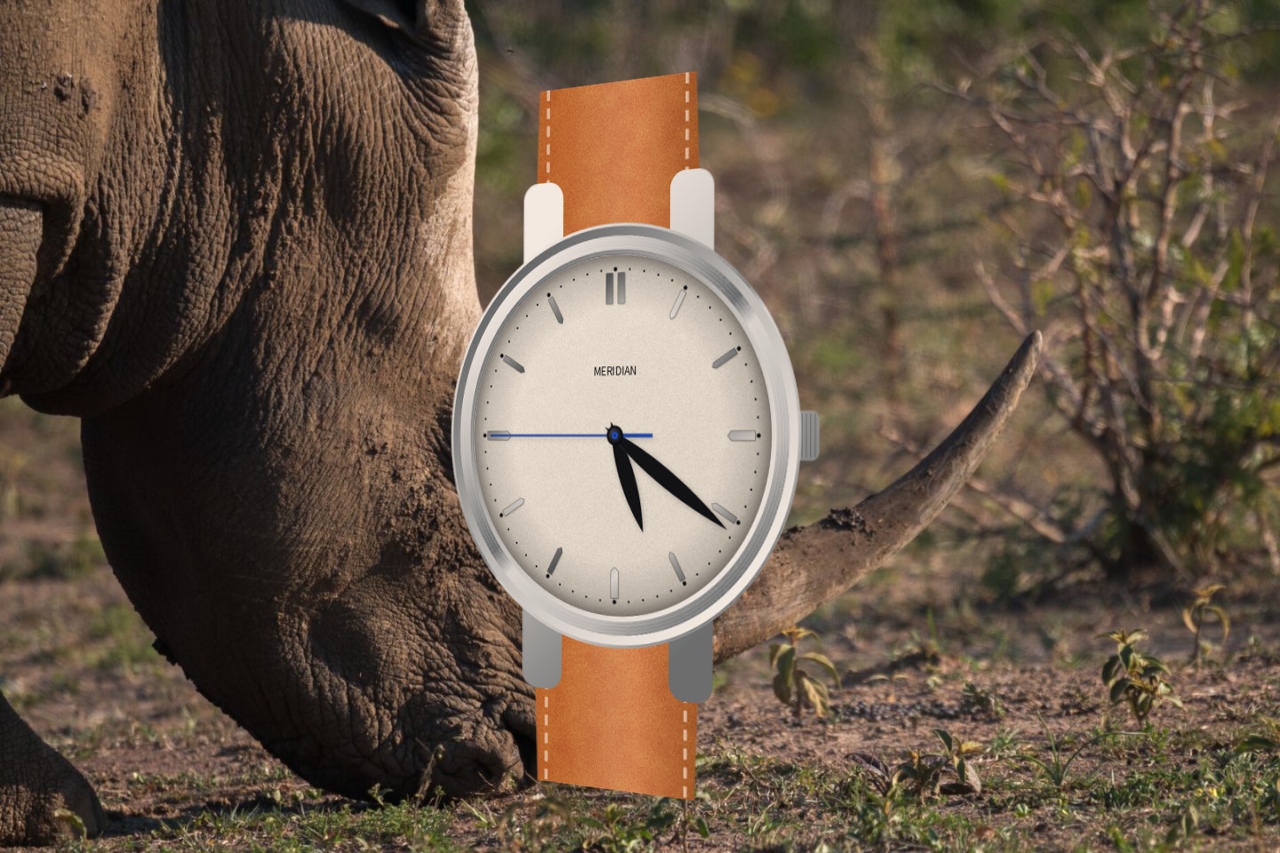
5:20:45
